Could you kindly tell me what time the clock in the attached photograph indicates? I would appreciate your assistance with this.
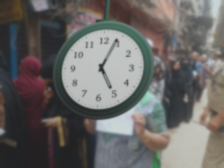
5:04
